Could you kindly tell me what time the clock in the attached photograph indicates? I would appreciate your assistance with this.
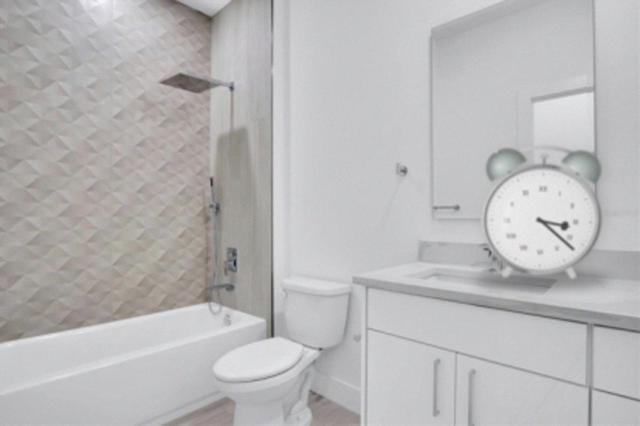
3:22
